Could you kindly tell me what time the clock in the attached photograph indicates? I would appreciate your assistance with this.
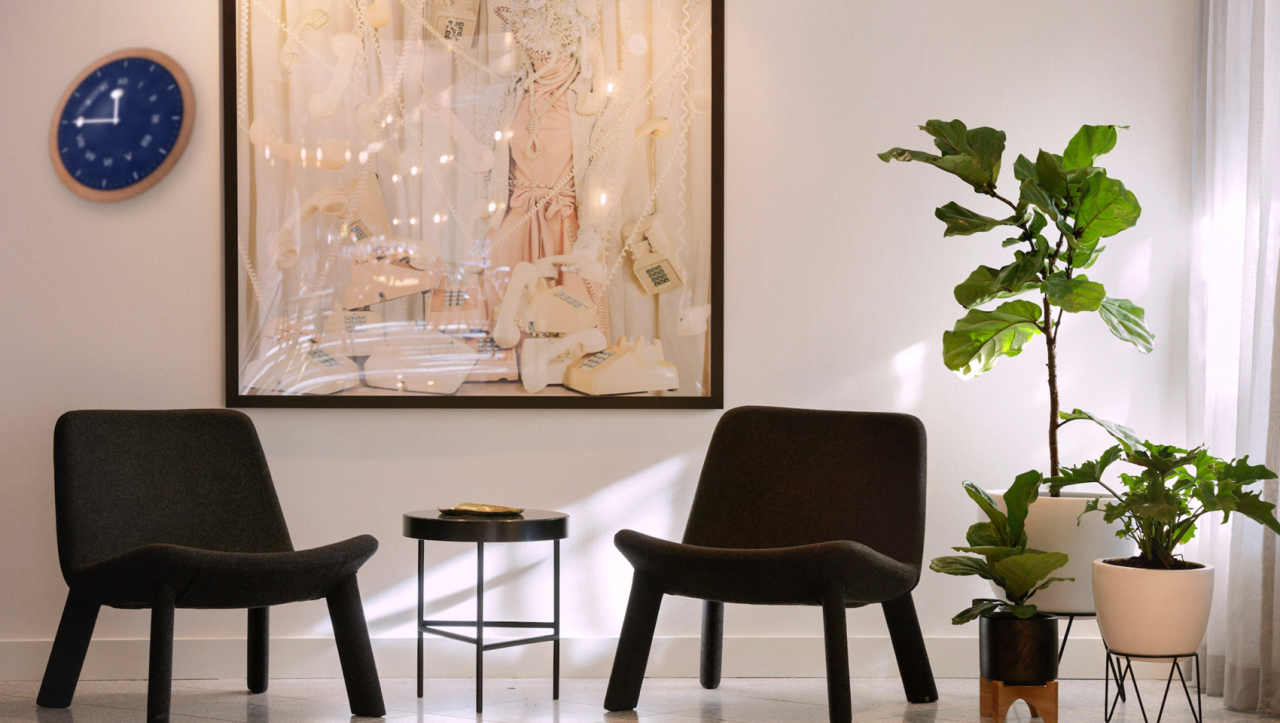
11:45
